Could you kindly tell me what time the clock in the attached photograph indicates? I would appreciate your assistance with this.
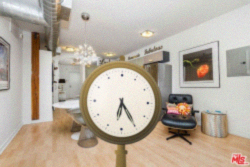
6:25
